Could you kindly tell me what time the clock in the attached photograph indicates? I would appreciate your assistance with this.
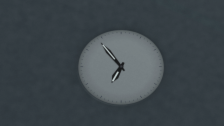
6:54
